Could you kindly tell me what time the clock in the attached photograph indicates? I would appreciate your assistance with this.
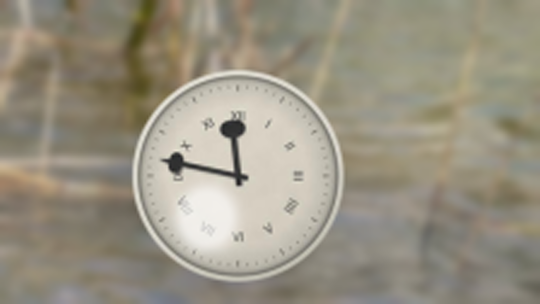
11:47
